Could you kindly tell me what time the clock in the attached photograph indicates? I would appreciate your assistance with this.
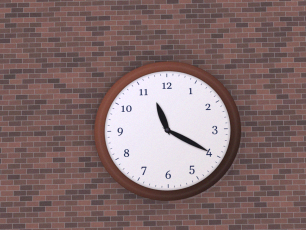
11:20
